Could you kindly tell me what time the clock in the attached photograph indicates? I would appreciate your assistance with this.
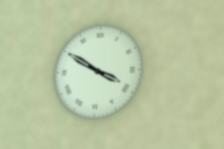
3:50
